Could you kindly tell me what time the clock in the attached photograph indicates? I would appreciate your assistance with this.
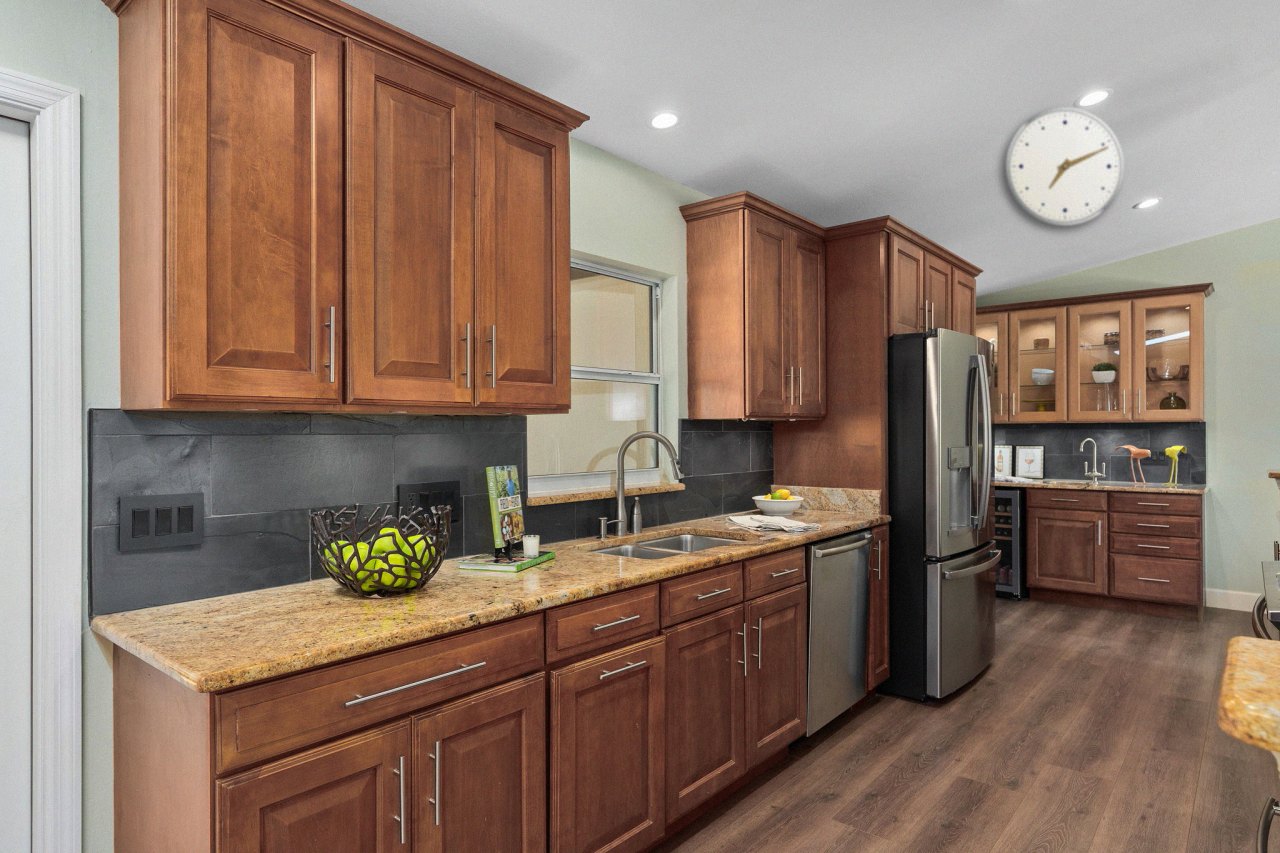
7:11
